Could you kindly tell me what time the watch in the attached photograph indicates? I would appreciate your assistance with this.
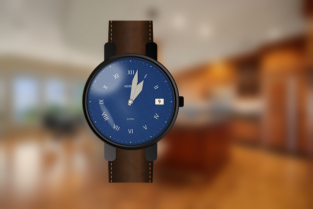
1:02
